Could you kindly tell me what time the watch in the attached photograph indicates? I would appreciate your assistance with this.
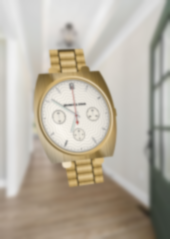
6:51
